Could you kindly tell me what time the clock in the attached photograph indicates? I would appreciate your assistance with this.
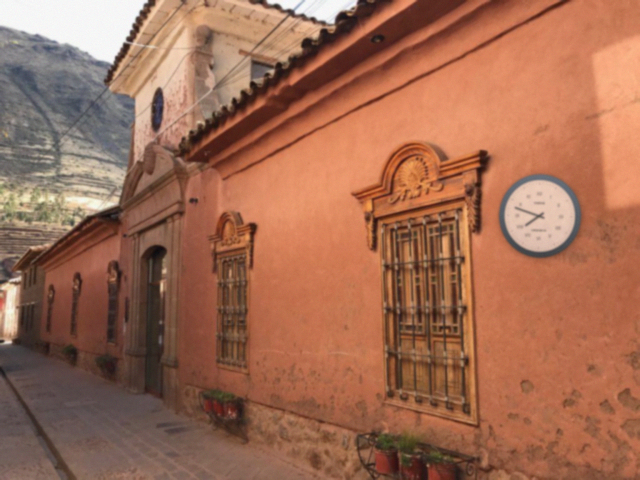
7:48
